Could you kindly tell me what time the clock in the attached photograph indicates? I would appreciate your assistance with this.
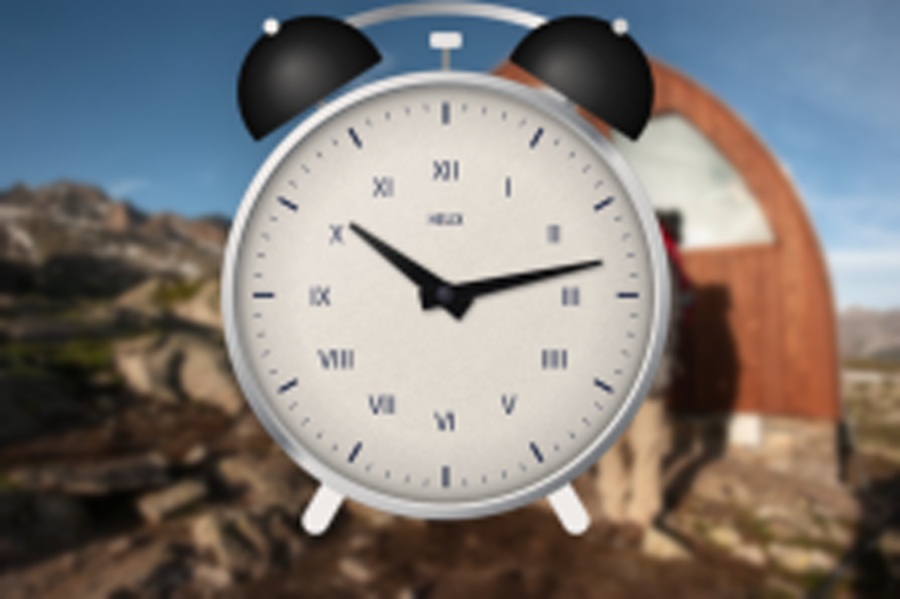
10:13
